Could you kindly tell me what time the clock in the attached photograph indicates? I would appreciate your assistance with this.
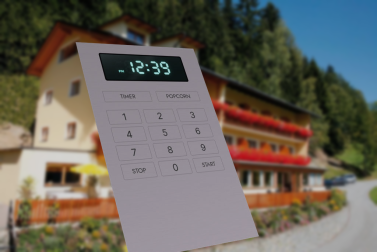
12:39
